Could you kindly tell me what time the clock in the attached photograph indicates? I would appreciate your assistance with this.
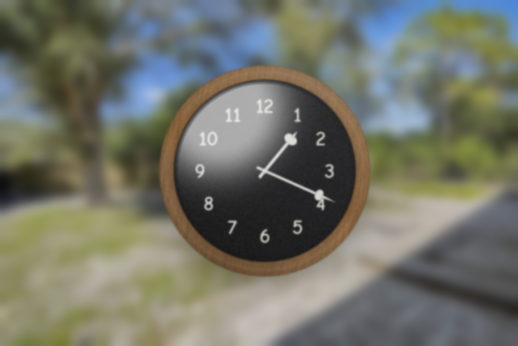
1:19
